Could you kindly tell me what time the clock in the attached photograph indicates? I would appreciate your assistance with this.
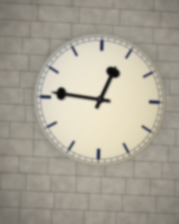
12:46
